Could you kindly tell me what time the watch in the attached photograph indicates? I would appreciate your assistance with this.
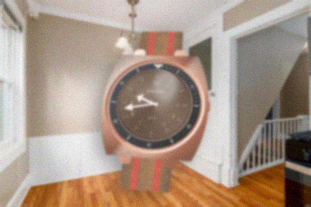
9:43
